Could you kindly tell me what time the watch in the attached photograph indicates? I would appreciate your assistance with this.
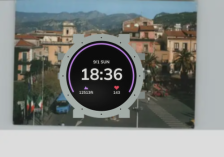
18:36
